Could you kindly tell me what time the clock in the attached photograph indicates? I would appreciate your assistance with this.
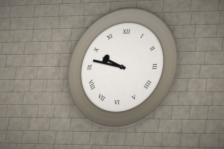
9:47
